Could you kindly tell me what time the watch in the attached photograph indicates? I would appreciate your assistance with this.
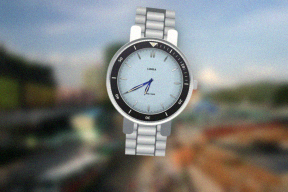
6:40
